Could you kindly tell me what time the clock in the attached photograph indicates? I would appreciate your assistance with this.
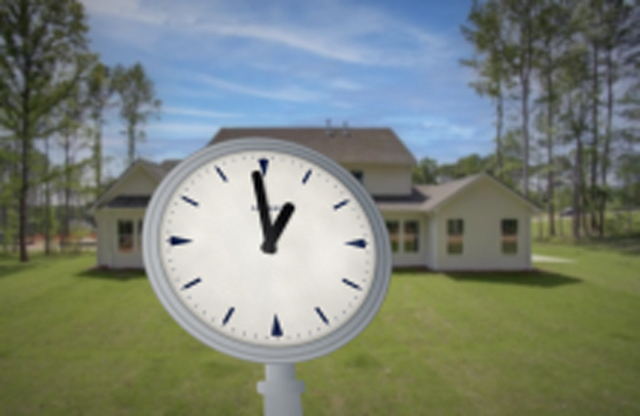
12:59
